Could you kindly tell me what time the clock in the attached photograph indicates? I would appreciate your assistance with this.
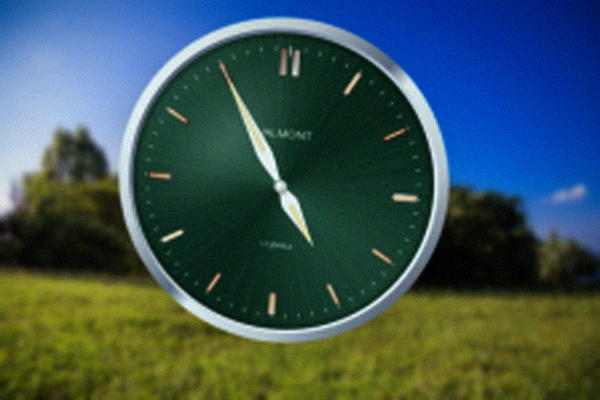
4:55
